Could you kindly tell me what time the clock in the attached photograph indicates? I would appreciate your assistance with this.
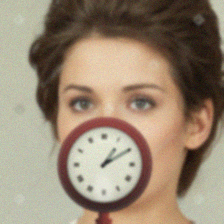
1:10
